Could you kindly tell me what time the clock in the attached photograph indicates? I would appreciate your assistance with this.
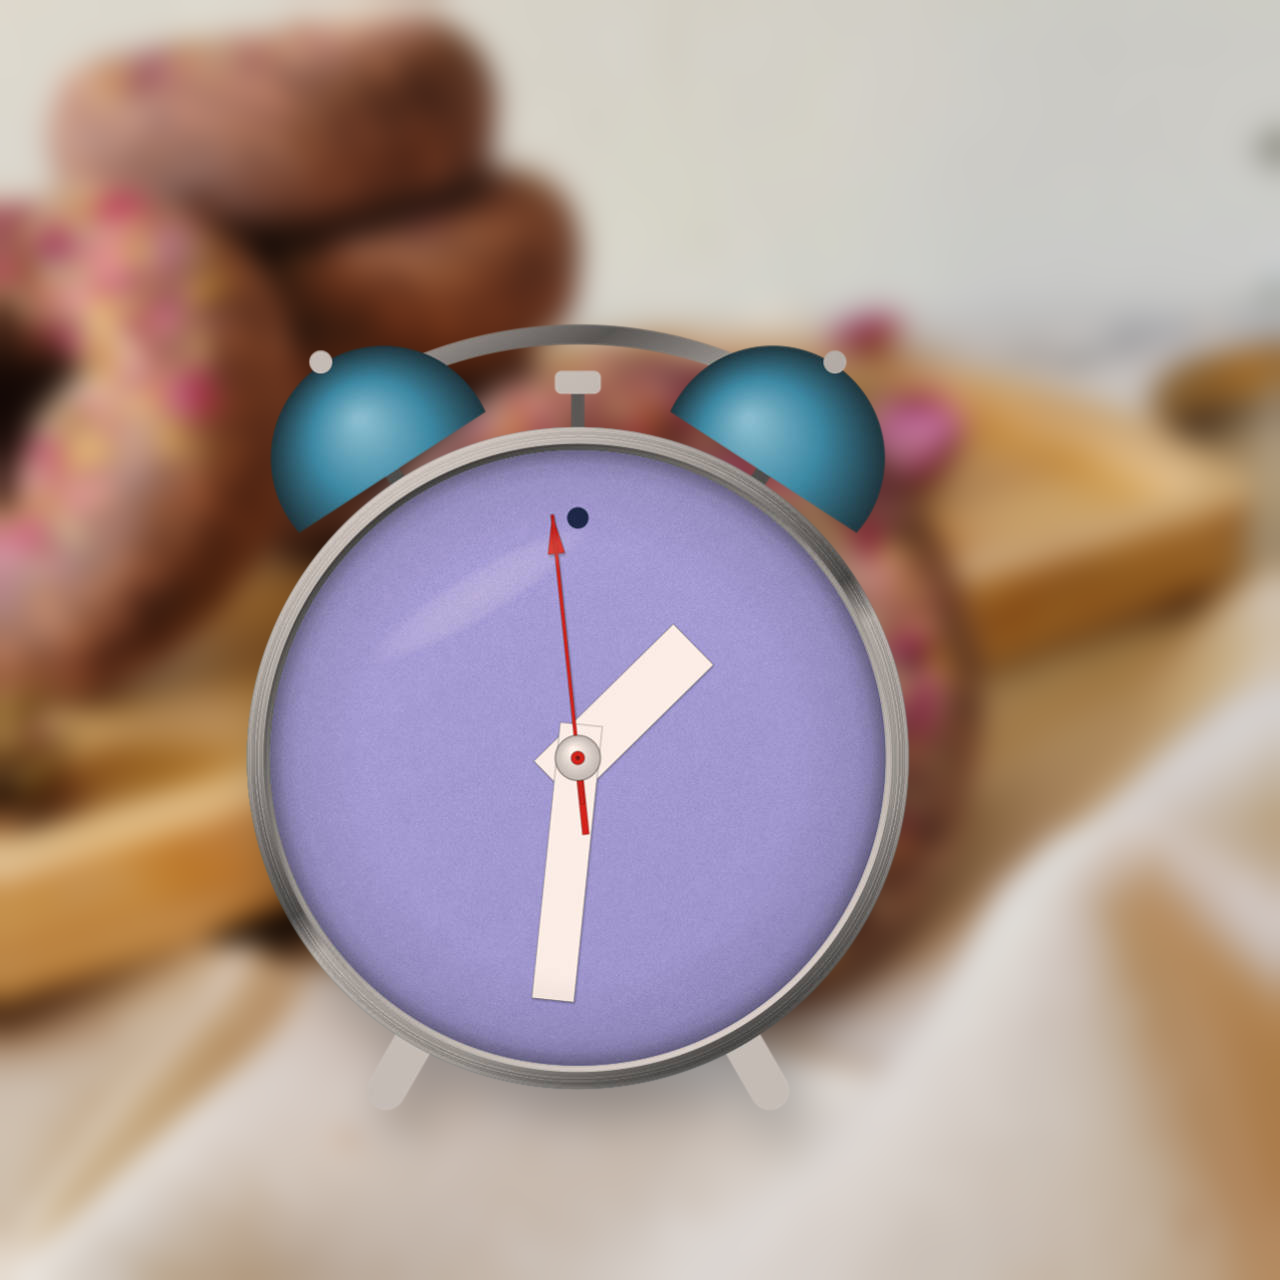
1:30:59
